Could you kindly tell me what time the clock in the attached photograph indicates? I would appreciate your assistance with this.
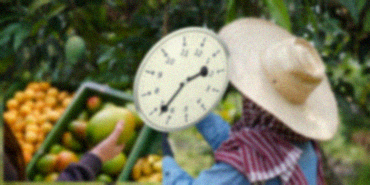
1:33
